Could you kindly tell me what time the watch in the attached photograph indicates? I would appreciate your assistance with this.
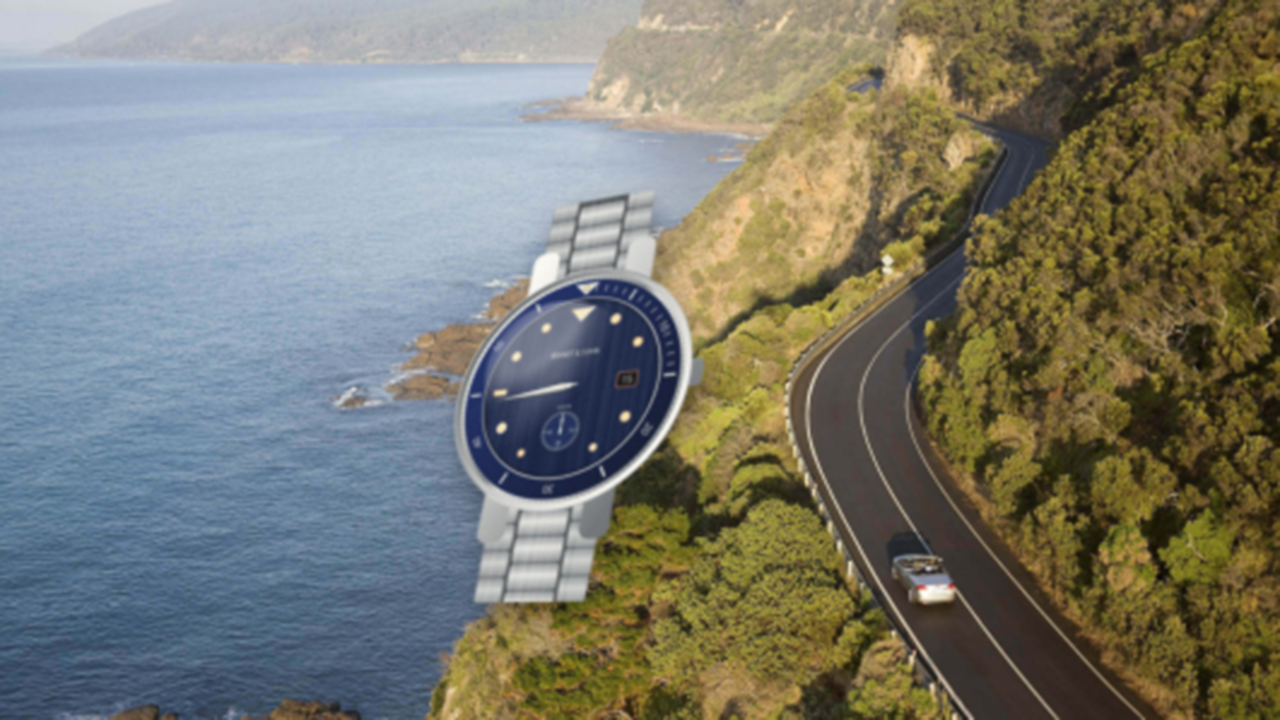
8:44
